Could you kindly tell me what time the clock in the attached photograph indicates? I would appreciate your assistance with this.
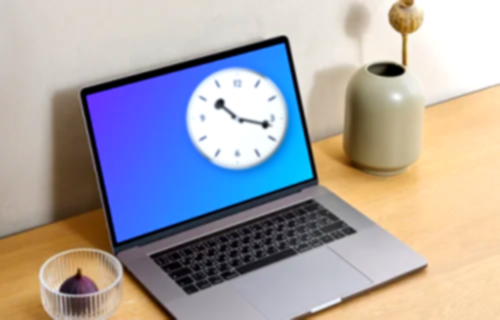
10:17
